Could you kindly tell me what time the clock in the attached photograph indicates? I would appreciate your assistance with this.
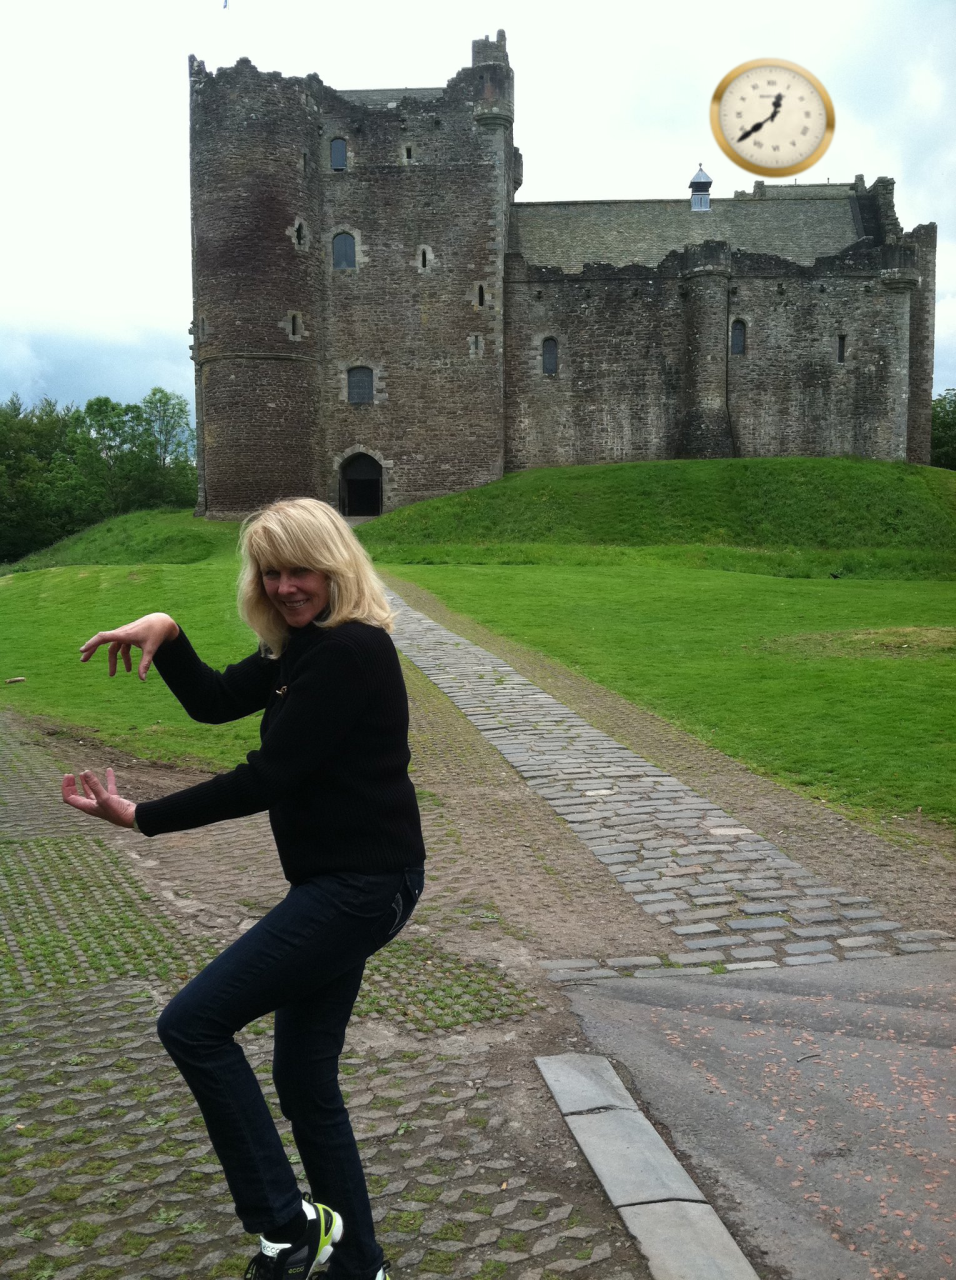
12:39
